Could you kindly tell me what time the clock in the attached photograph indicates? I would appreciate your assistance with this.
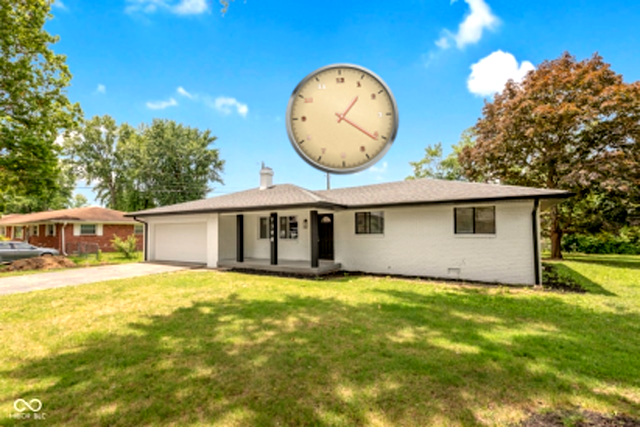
1:21
